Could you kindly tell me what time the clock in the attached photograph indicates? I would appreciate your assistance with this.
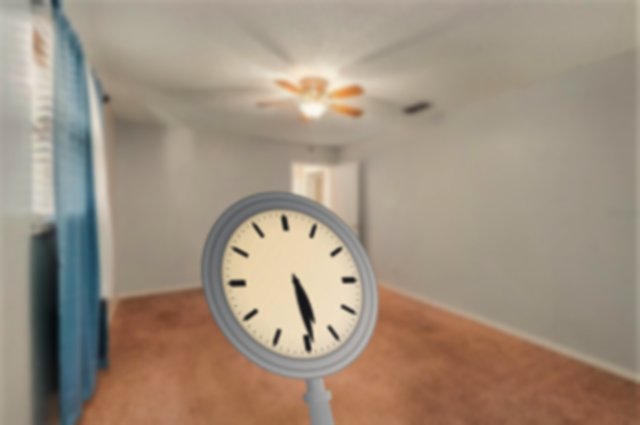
5:29
